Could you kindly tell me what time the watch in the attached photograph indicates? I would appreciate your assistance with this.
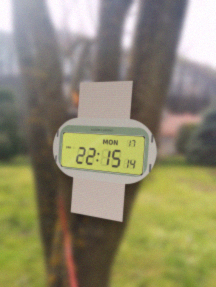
22:15:14
